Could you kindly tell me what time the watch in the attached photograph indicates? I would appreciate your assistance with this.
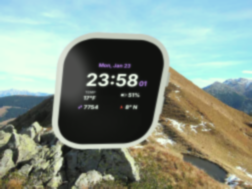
23:58
